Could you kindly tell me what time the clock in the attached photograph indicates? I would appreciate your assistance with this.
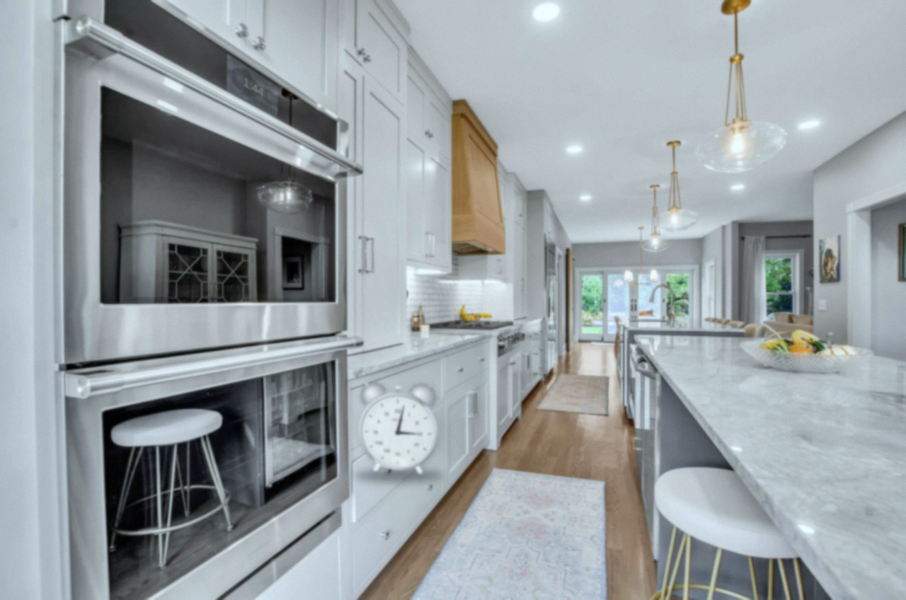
3:02
